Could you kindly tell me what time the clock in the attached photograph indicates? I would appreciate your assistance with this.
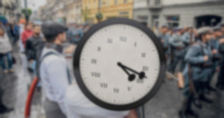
4:18
